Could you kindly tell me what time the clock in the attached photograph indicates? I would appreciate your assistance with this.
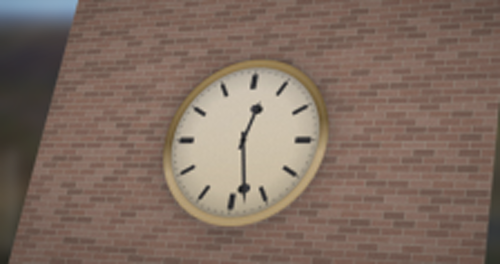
12:28
